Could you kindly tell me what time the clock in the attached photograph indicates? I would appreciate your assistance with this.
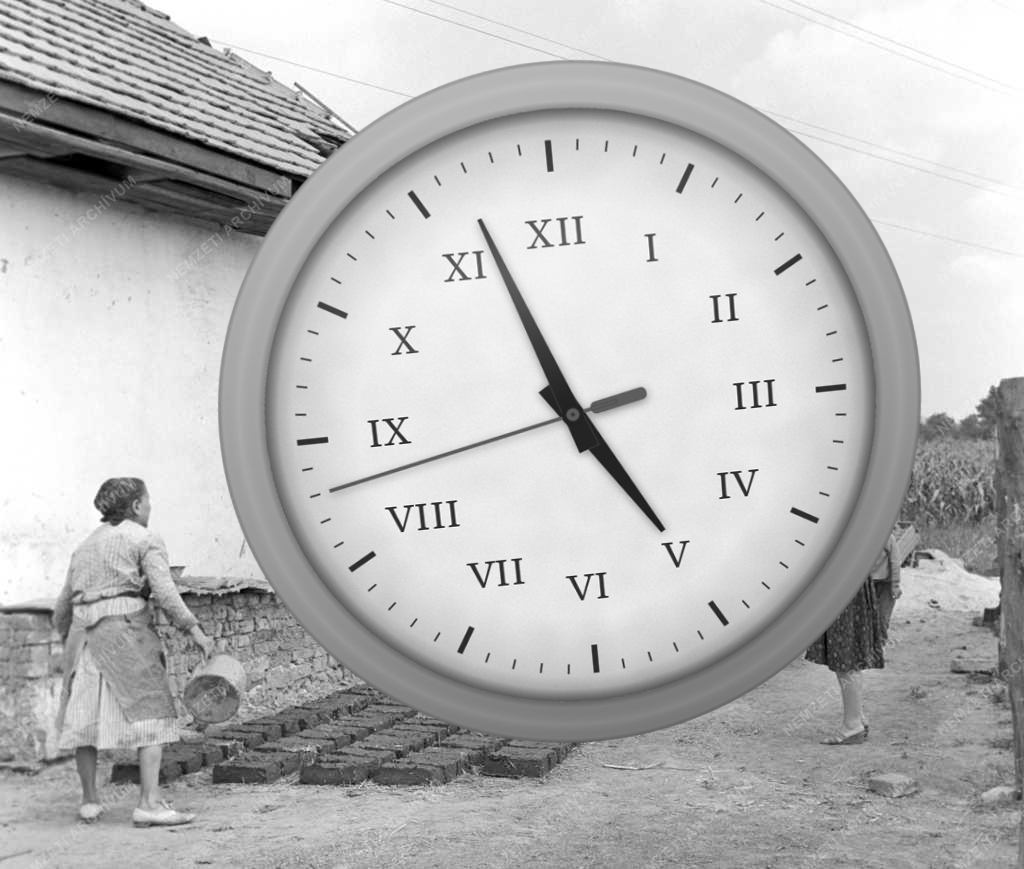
4:56:43
